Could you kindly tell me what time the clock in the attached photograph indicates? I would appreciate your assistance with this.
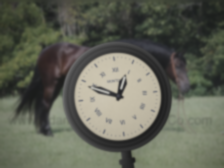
12:49
